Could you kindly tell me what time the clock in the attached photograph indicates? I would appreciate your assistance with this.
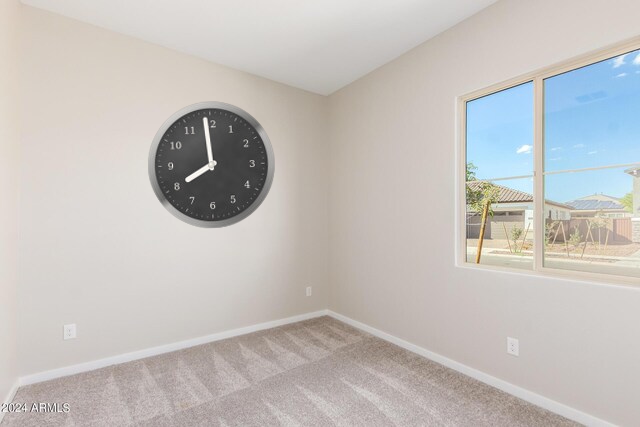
7:59
